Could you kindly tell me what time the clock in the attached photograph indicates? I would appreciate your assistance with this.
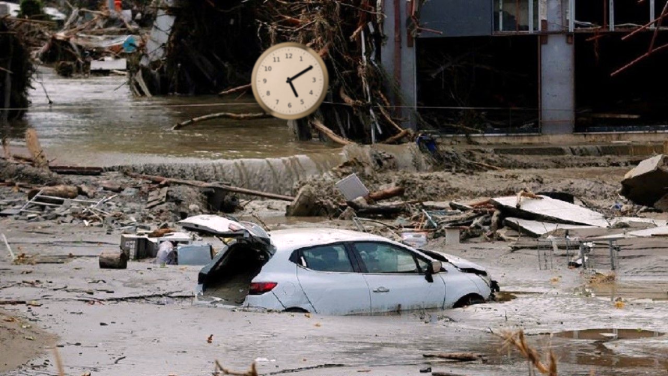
5:10
